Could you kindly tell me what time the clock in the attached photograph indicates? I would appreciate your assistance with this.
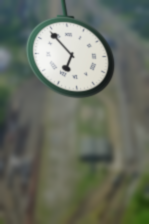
6:54
